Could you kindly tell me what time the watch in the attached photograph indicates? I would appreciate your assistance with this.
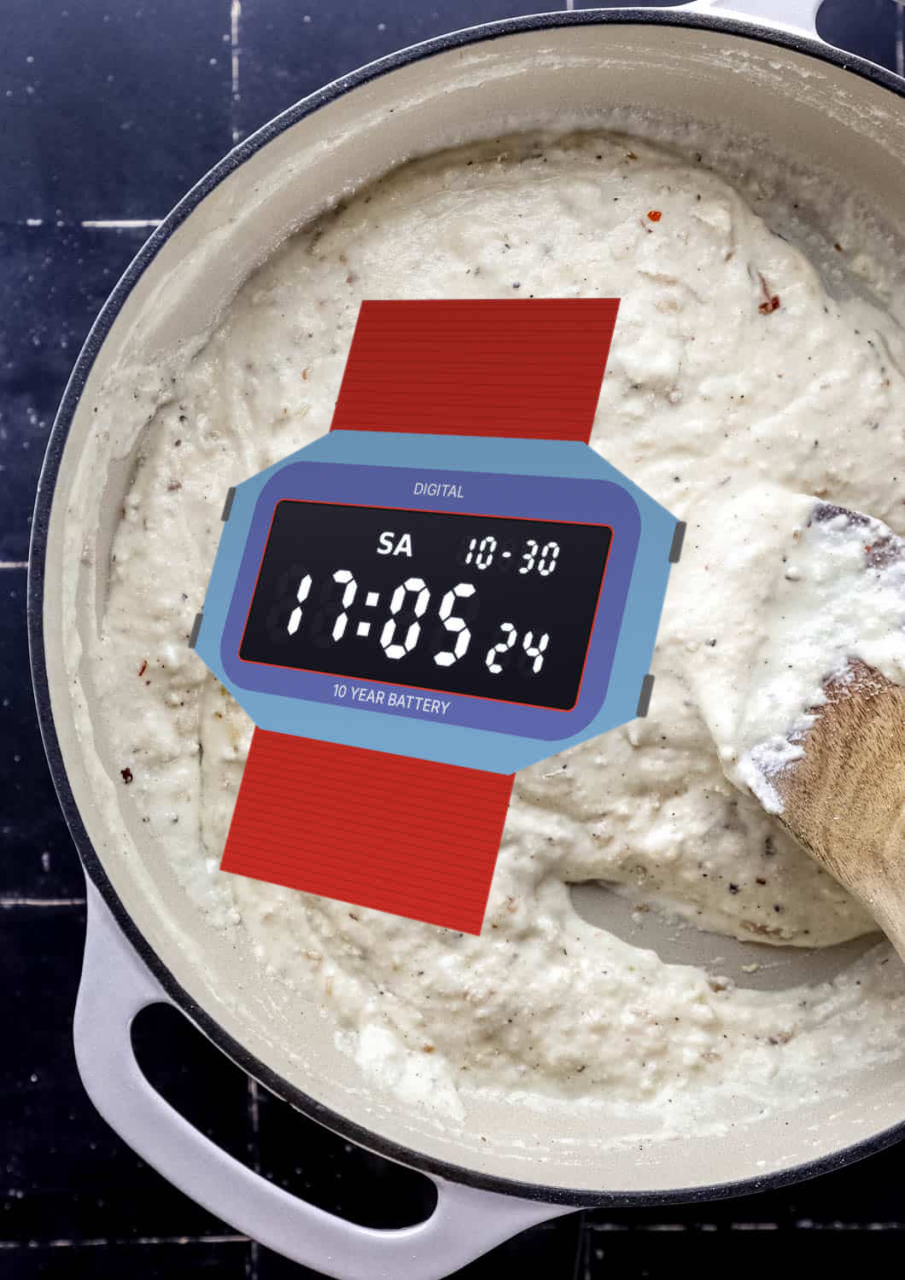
17:05:24
